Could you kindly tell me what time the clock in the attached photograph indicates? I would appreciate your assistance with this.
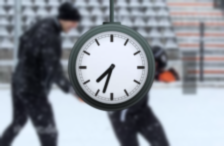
7:33
